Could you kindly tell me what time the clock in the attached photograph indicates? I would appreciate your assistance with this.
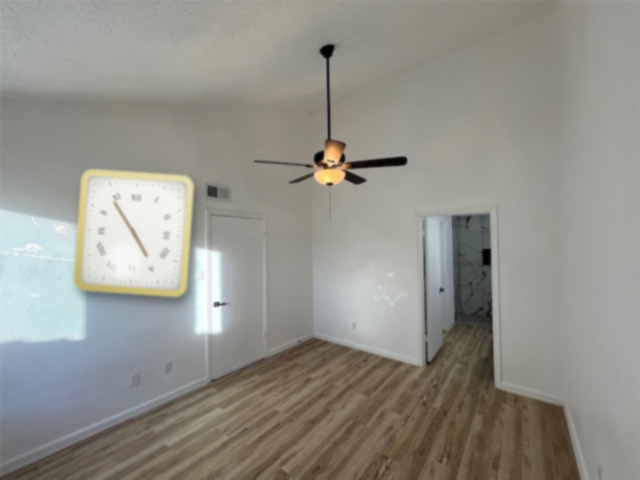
4:54
